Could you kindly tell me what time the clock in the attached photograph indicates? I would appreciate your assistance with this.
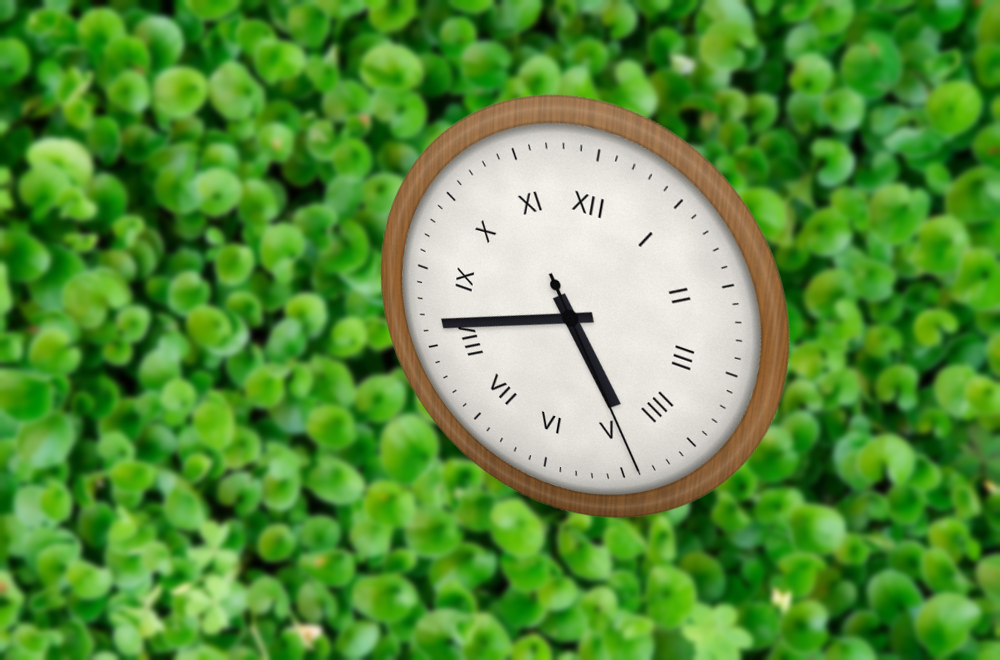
4:41:24
